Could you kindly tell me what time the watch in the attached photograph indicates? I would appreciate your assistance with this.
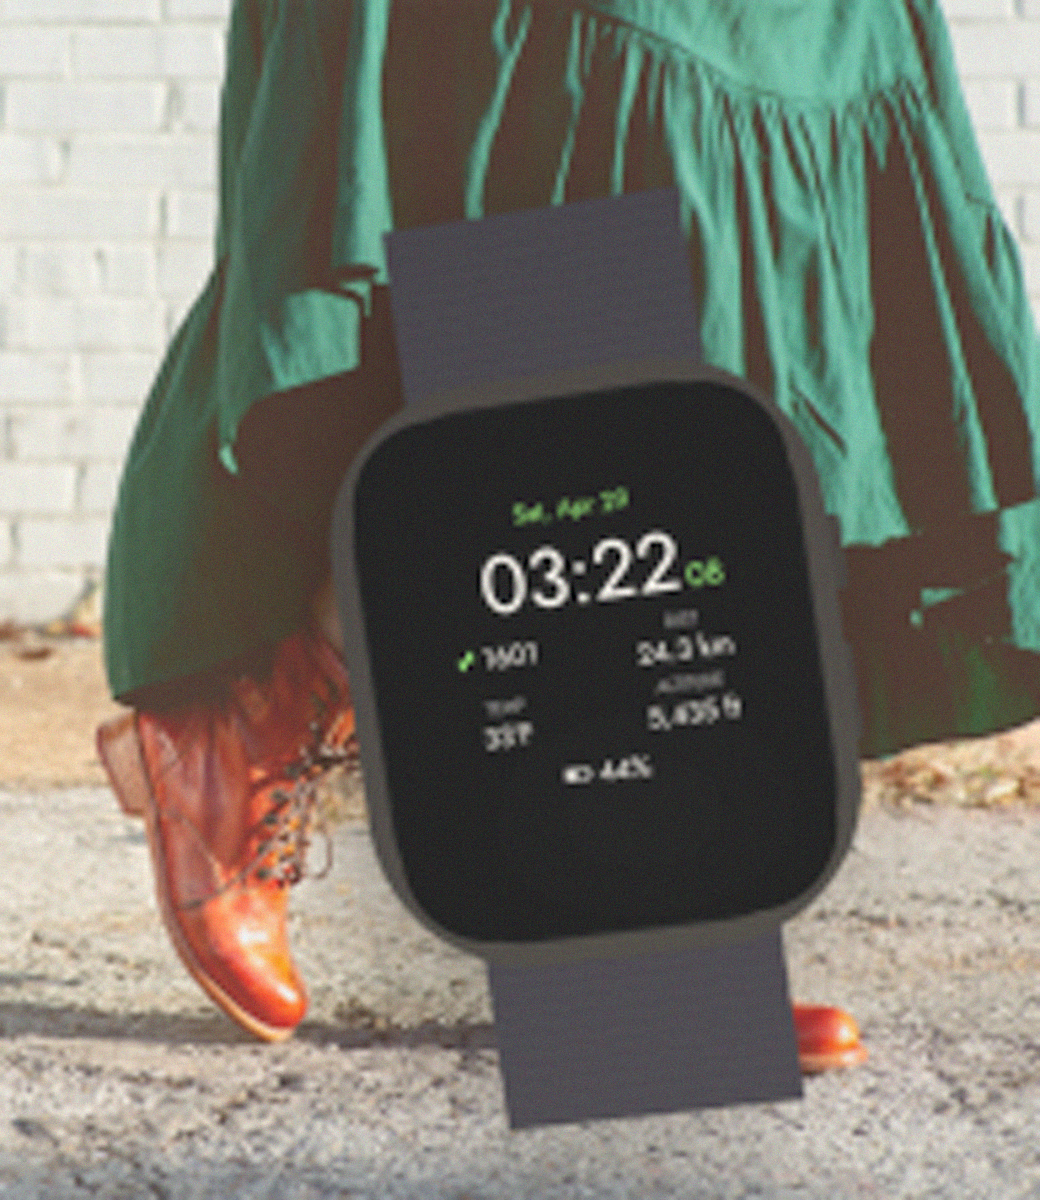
3:22
